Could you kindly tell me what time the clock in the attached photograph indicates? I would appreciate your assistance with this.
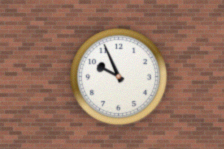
9:56
